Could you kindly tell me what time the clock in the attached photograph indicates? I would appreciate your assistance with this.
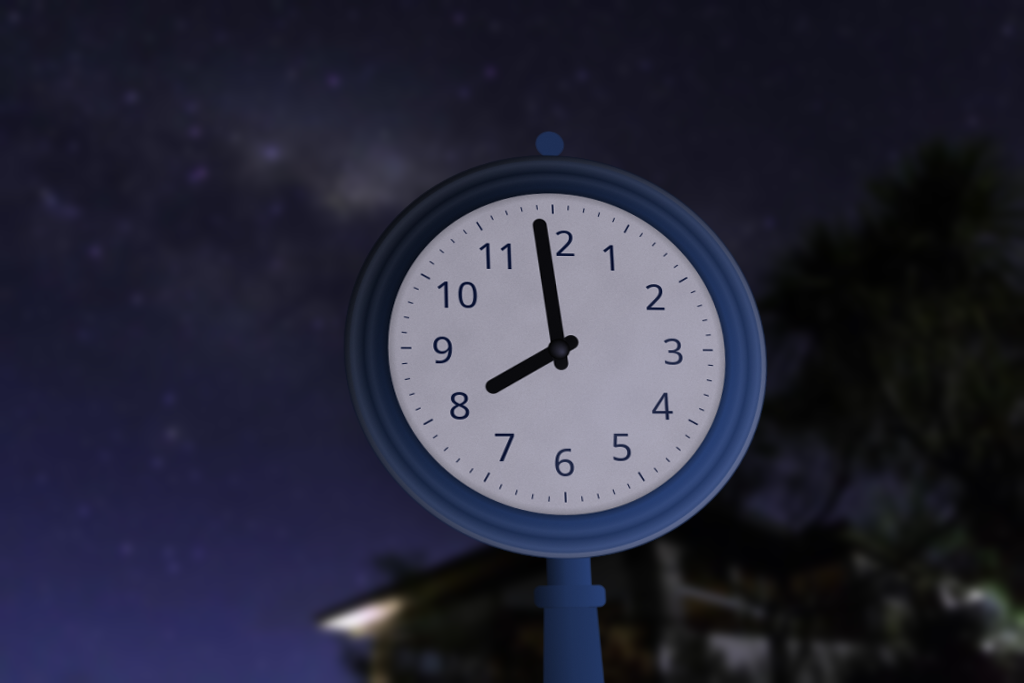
7:59
